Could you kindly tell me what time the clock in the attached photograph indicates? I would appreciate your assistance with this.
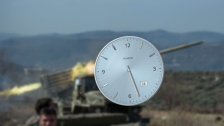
5:27
